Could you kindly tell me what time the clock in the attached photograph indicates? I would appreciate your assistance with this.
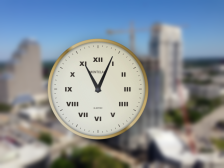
11:04
